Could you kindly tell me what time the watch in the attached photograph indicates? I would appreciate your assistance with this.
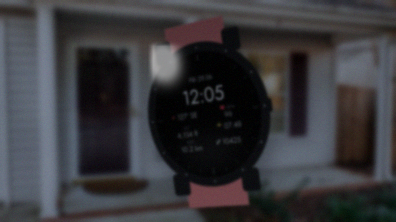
12:05
